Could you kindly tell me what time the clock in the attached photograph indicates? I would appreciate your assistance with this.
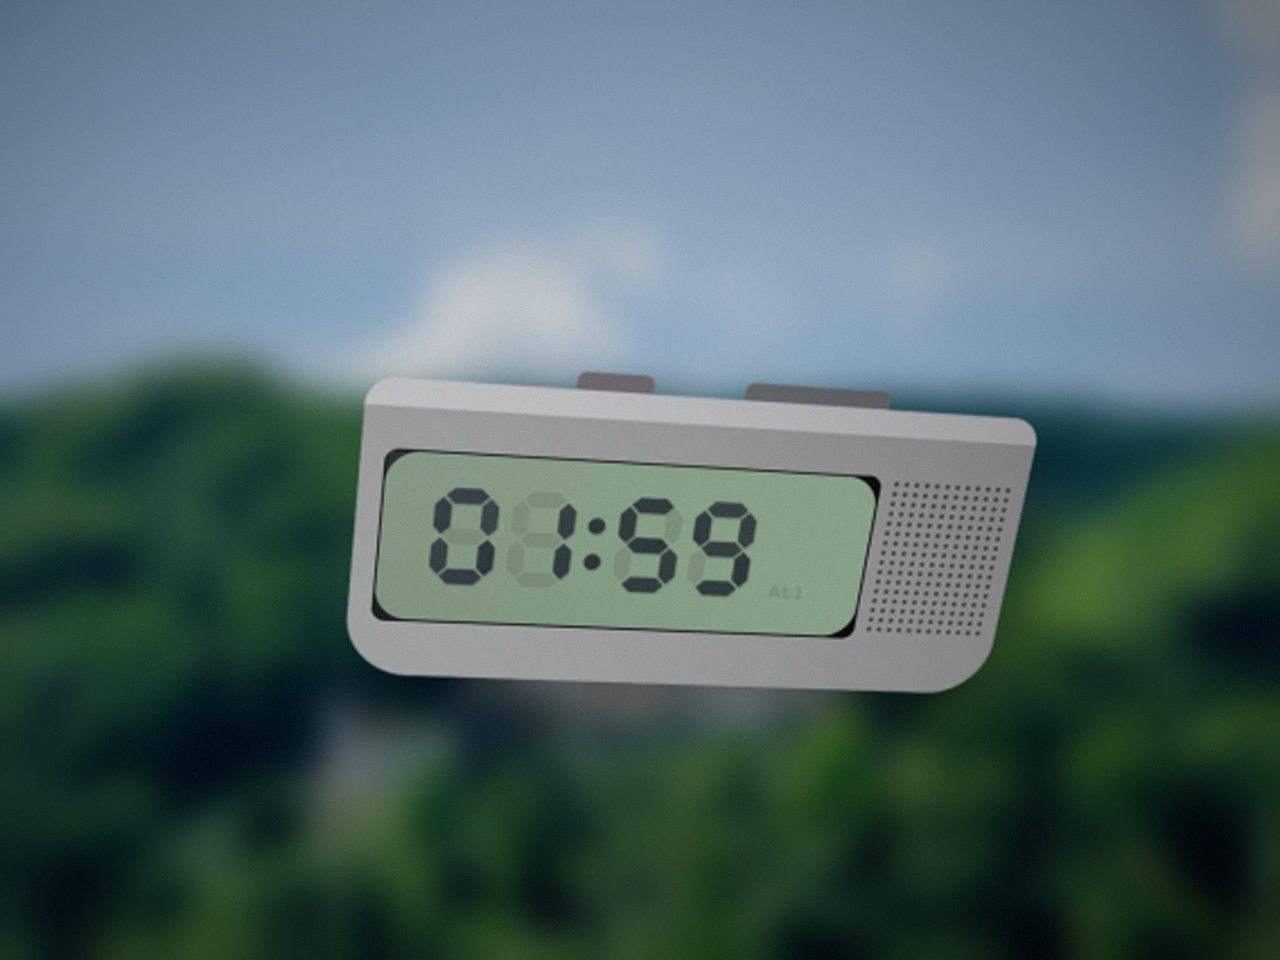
1:59
